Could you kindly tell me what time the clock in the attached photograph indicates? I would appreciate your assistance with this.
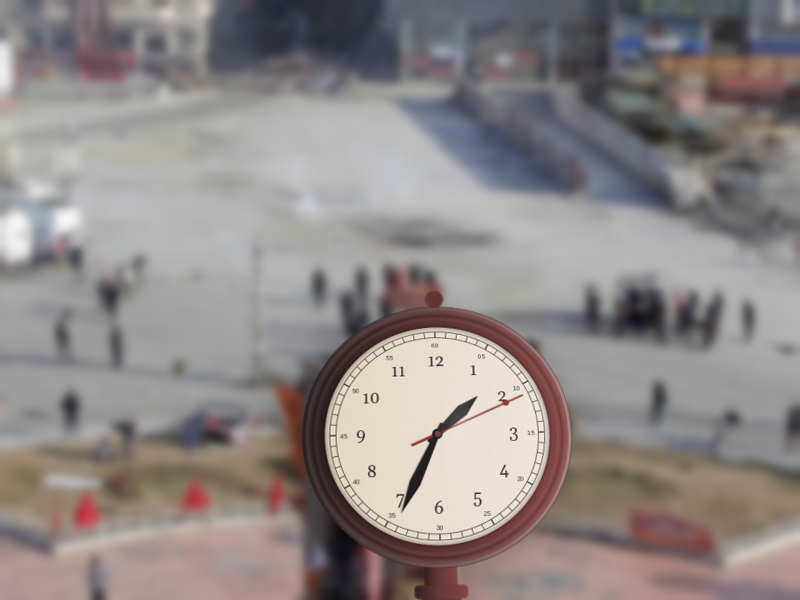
1:34:11
